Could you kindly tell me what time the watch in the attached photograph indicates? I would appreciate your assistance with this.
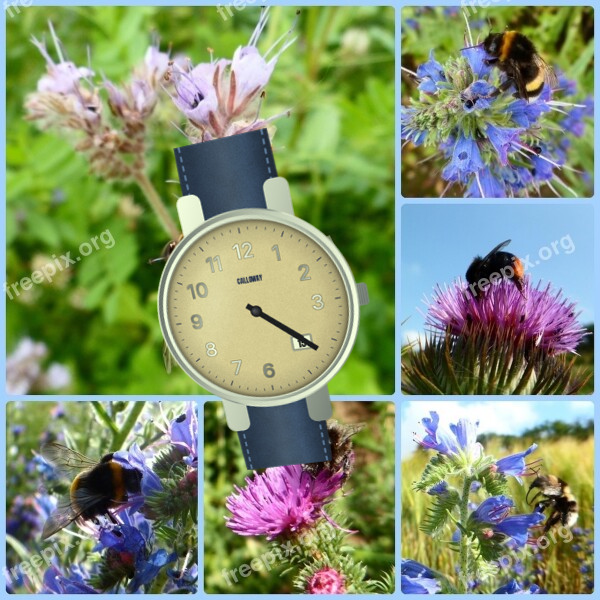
4:22
